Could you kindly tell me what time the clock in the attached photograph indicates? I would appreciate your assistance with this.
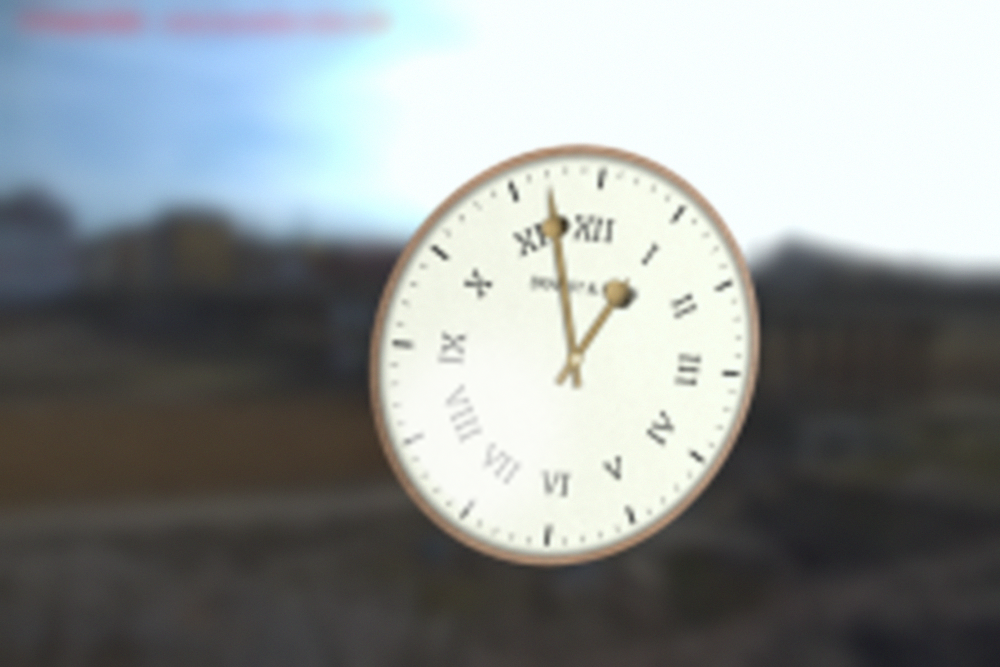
12:57
